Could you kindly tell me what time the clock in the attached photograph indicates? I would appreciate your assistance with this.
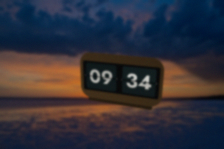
9:34
